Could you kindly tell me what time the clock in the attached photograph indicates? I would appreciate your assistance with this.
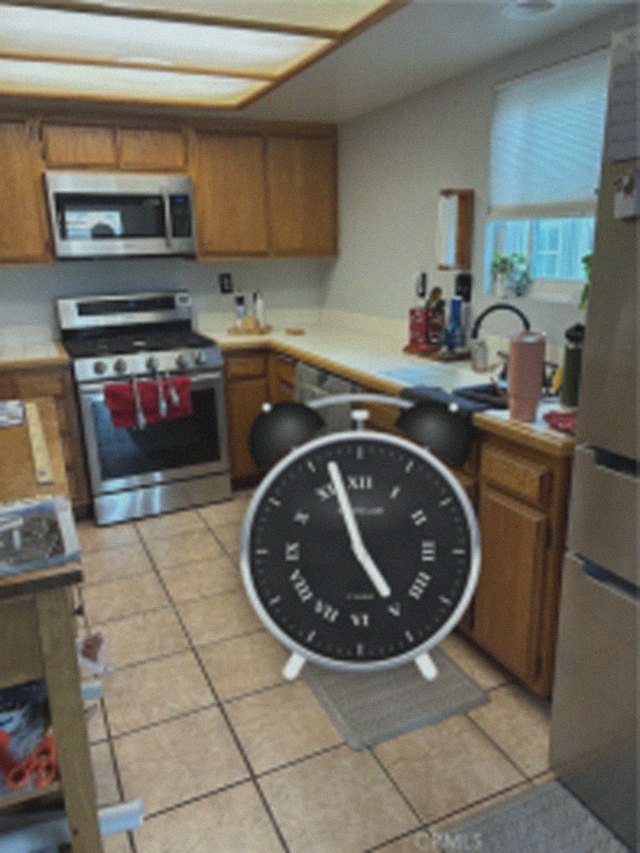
4:57
